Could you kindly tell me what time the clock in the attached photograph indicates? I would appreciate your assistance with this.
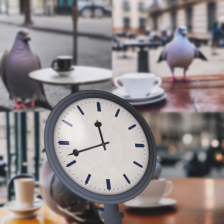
11:42
